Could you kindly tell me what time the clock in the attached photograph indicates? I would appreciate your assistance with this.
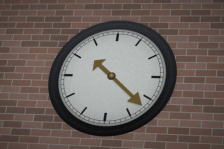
10:22
